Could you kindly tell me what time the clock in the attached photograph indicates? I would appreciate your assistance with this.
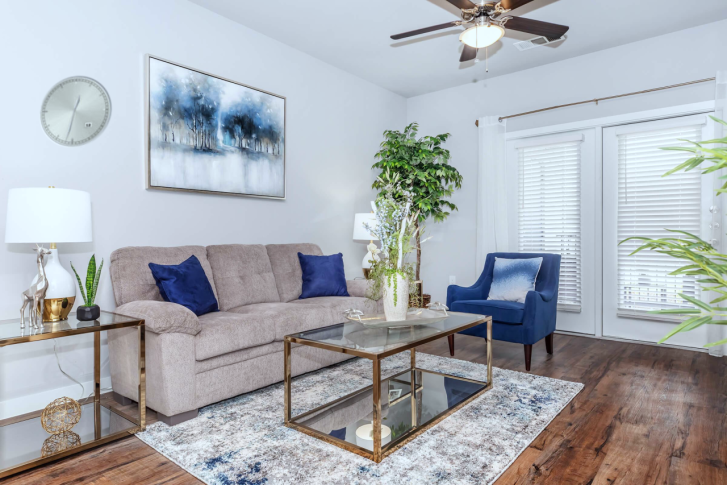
12:32
